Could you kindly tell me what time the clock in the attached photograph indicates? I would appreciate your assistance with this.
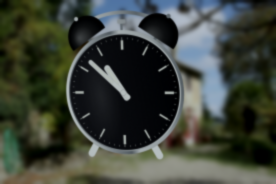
10:52
